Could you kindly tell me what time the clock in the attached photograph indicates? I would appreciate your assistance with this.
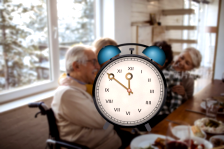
11:51
